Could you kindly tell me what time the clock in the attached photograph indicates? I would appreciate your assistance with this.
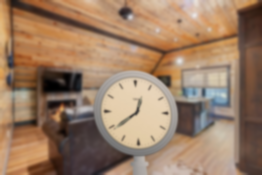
12:39
